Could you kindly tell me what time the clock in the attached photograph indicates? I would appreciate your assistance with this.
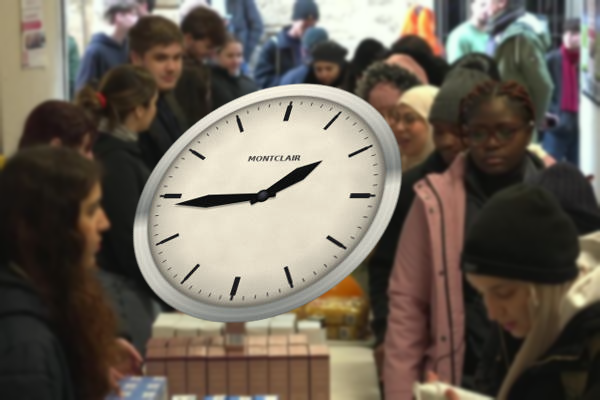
1:44
